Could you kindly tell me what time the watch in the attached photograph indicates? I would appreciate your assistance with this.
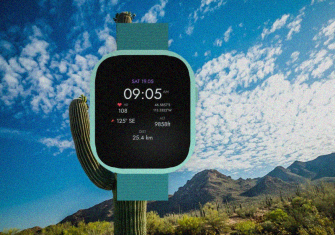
9:05
